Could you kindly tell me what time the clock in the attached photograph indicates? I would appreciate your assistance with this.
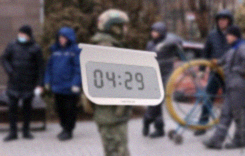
4:29
